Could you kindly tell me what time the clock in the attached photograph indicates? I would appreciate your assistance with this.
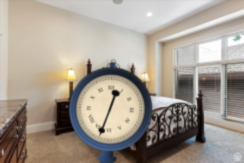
12:33
